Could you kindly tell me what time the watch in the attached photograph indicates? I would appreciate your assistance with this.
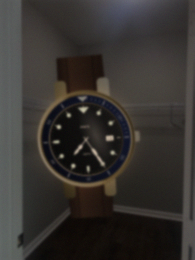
7:25
